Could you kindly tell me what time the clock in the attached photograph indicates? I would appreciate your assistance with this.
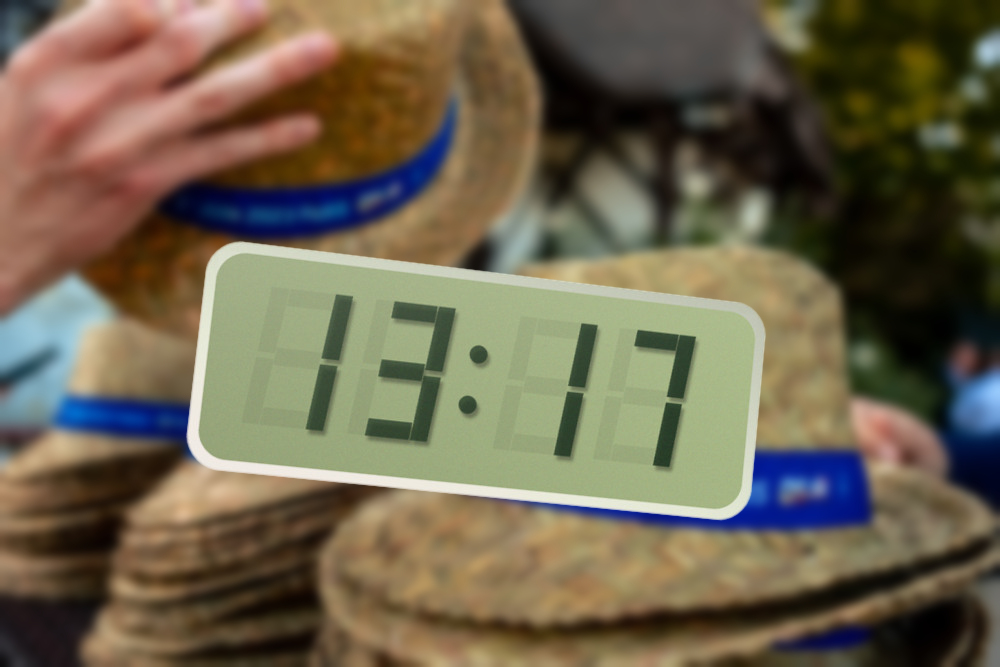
13:17
